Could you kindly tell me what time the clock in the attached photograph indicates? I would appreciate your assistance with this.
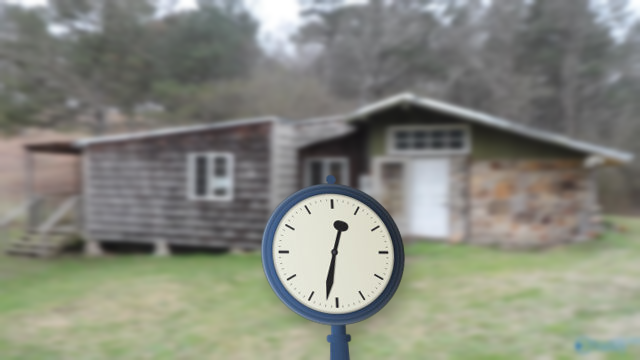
12:32
